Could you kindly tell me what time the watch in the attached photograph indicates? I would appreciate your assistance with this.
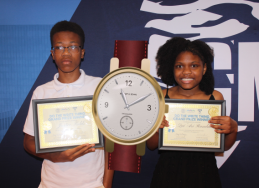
11:10
